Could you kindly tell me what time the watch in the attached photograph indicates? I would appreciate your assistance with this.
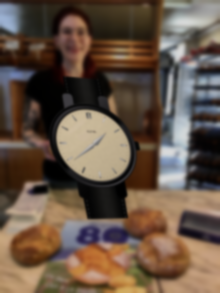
1:39
